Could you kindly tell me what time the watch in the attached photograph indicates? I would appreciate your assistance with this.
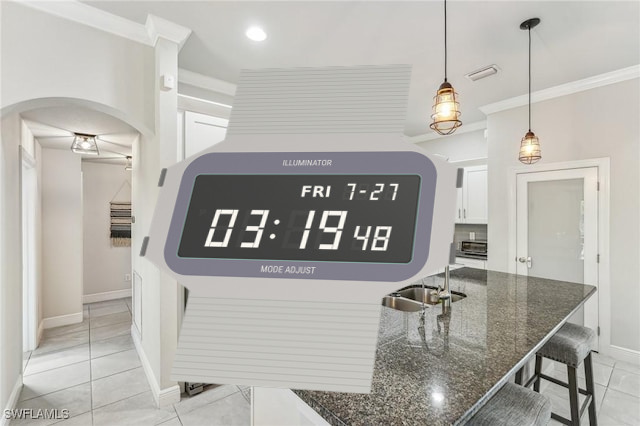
3:19:48
